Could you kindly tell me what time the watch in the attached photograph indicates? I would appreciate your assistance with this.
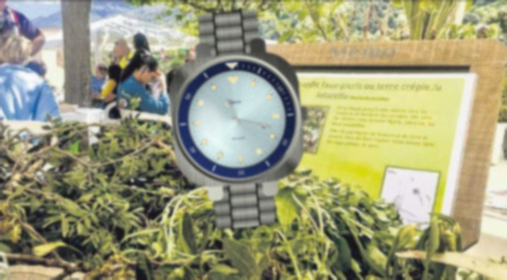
11:18
